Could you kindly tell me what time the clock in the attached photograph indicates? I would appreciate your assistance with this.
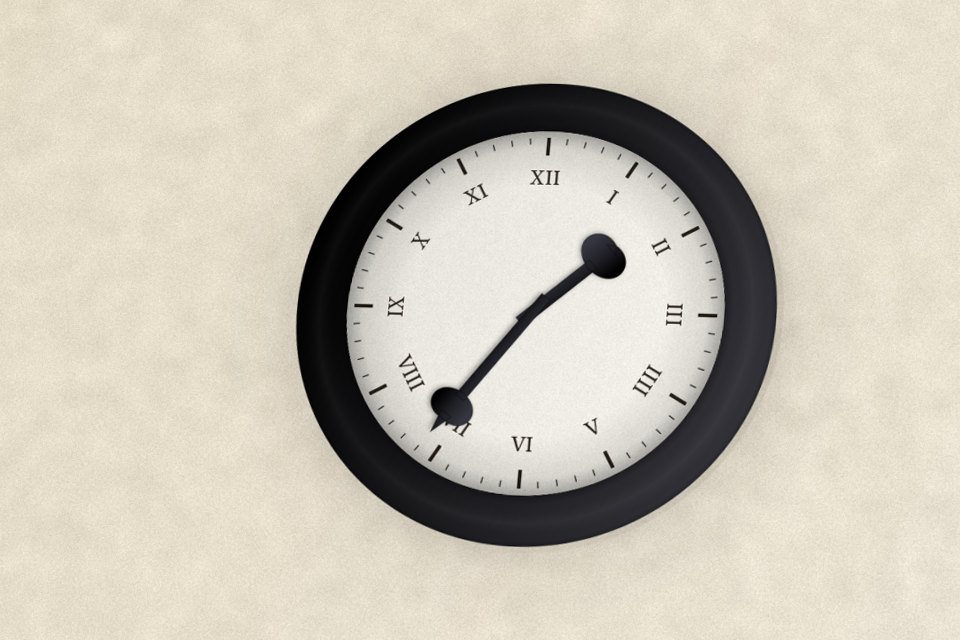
1:36
